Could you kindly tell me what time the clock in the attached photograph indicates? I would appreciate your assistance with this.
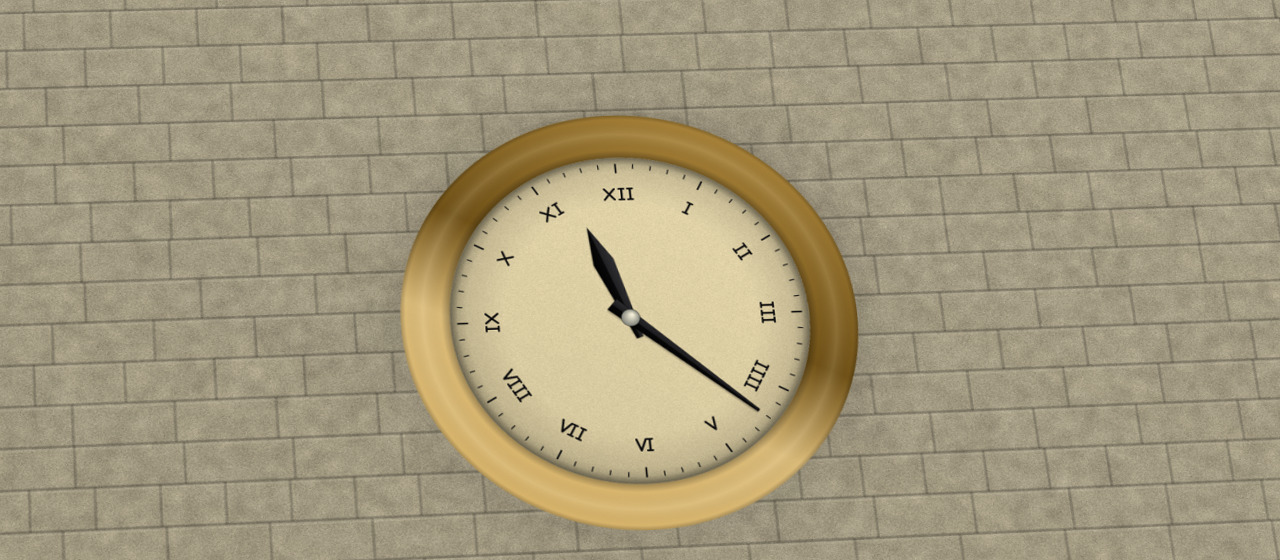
11:22
